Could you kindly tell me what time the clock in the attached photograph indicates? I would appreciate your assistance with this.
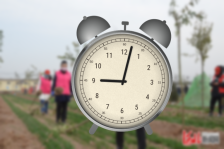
9:02
